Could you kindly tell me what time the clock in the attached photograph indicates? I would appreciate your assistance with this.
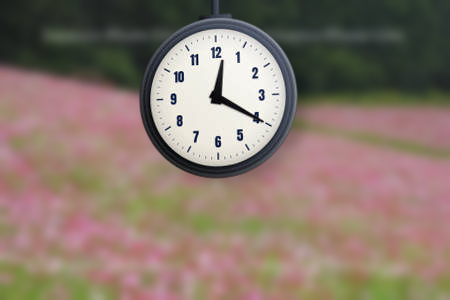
12:20
